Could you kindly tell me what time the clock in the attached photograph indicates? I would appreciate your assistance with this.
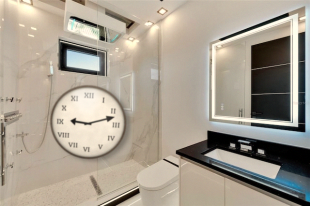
9:12
